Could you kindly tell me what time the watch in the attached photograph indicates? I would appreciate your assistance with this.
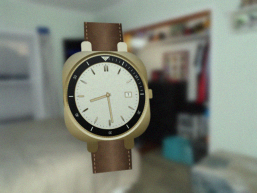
8:29
